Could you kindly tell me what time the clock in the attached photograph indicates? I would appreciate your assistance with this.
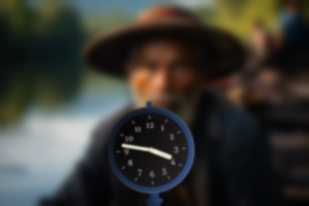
3:47
